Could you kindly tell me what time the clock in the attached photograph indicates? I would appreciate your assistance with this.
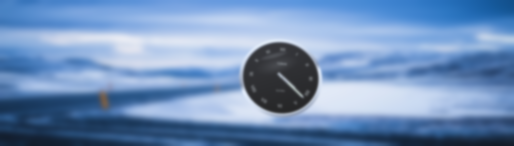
4:22
